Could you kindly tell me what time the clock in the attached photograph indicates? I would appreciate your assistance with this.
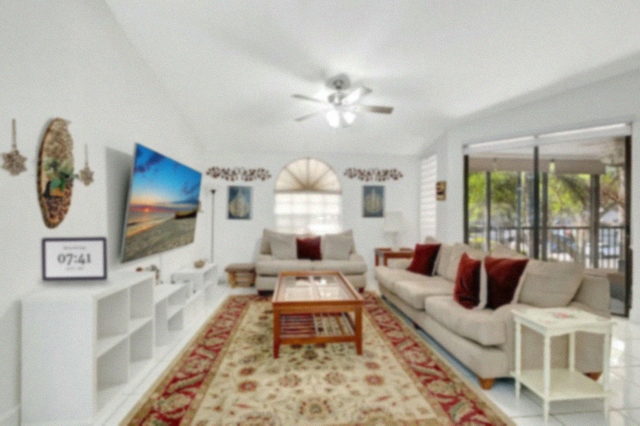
7:41
